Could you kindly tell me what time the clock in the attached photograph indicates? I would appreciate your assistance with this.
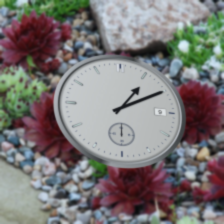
1:10
